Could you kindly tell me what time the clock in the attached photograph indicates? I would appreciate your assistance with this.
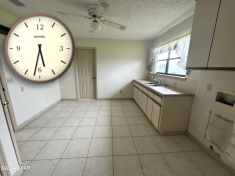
5:32
